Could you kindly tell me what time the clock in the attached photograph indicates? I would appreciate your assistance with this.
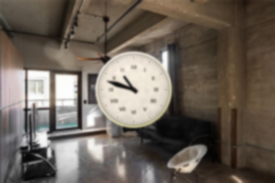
10:48
